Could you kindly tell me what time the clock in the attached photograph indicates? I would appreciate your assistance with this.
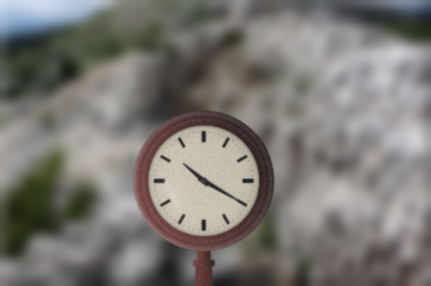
10:20
